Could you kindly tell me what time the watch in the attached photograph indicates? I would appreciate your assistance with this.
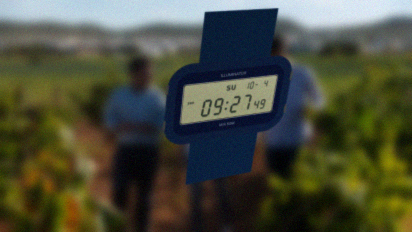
9:27:49
